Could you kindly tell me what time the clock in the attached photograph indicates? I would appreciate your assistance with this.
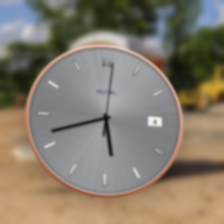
5:42:01
